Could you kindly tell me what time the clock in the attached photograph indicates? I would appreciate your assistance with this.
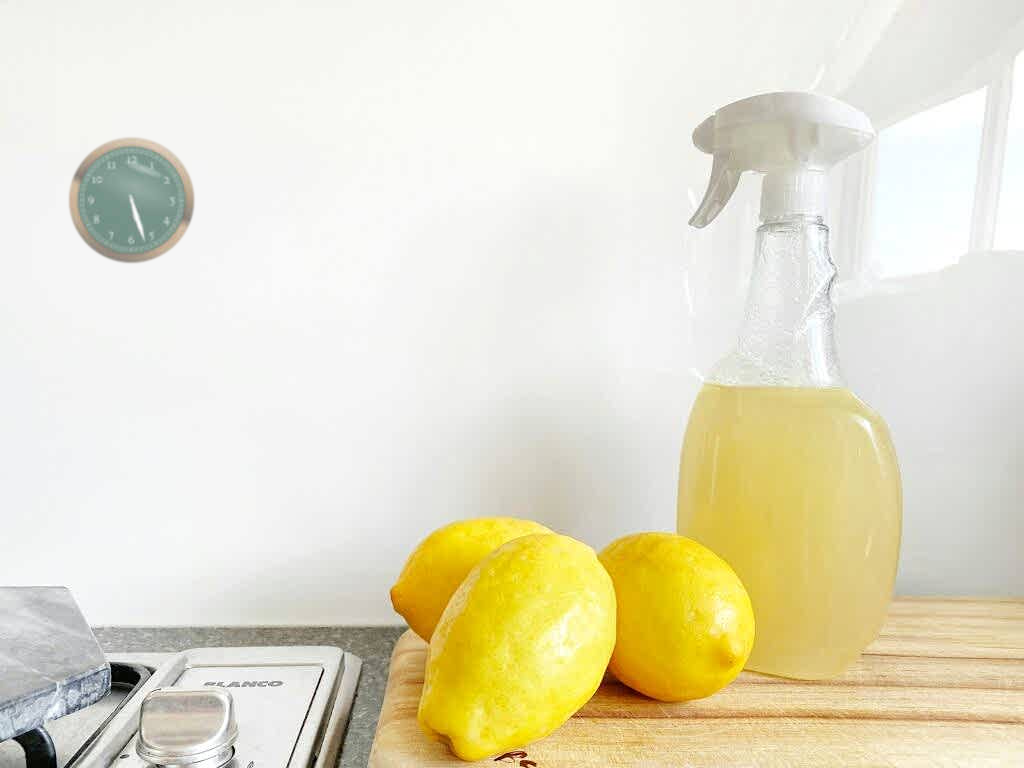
5:27
